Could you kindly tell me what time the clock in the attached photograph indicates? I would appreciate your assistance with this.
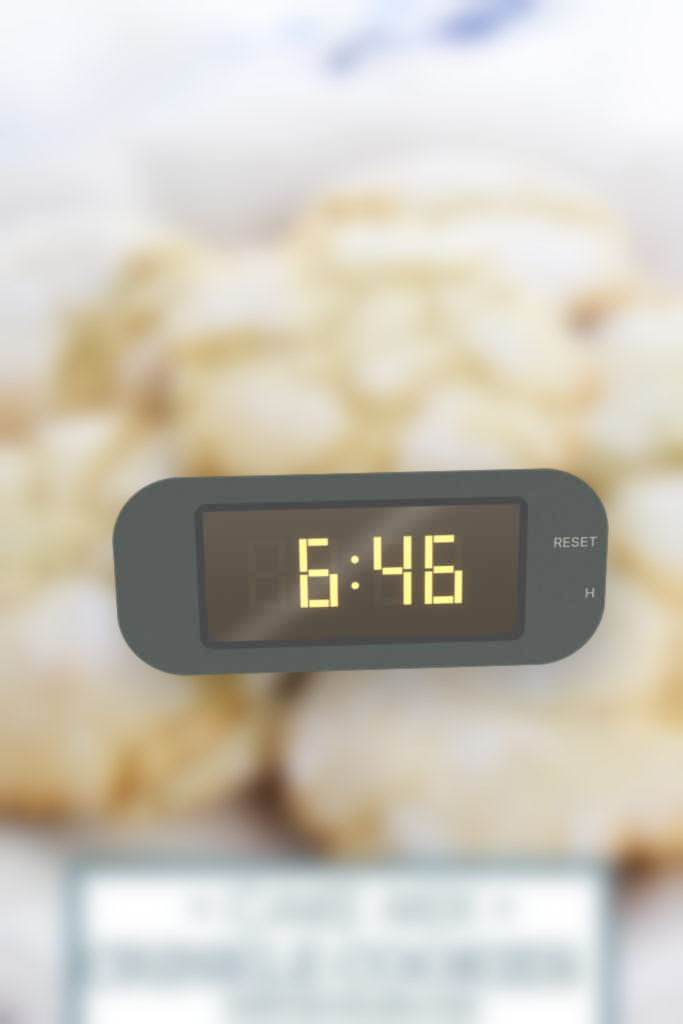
6:46
